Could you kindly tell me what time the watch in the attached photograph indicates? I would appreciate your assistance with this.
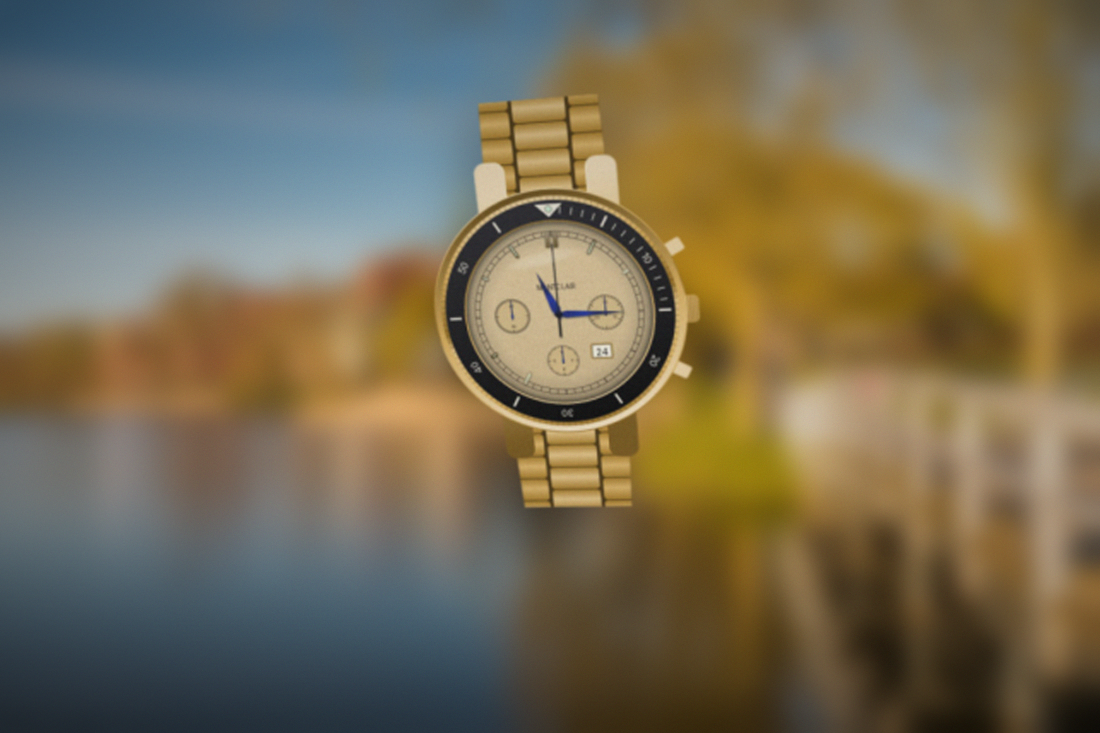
11:15
